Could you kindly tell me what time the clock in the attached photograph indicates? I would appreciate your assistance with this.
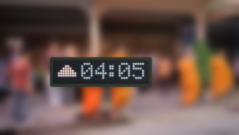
4:05
